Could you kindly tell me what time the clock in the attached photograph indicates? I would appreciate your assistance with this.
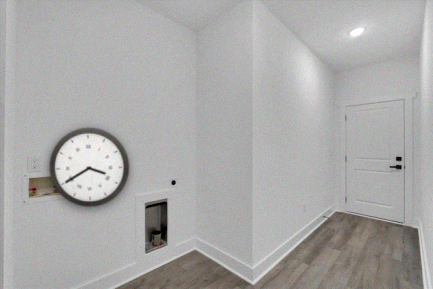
3:40
